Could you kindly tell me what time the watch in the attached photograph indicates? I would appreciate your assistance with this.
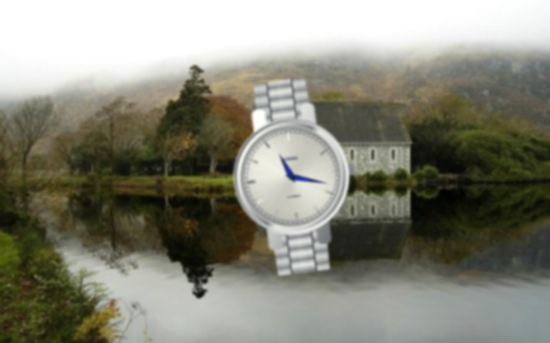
11:18
